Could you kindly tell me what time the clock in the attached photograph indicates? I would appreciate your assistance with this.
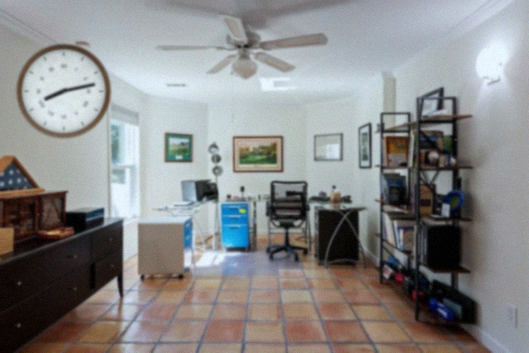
8:13
